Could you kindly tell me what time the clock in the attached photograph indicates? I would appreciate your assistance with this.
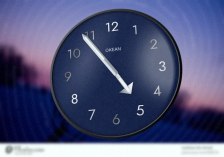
4:54
